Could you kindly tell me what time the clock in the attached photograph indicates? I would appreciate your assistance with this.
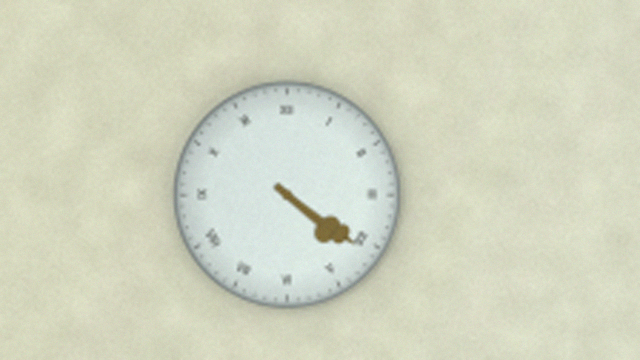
4:21
